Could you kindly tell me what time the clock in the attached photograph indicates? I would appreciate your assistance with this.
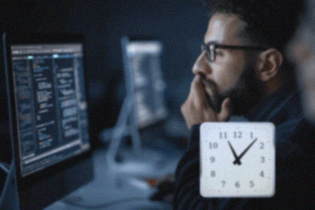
11:07
